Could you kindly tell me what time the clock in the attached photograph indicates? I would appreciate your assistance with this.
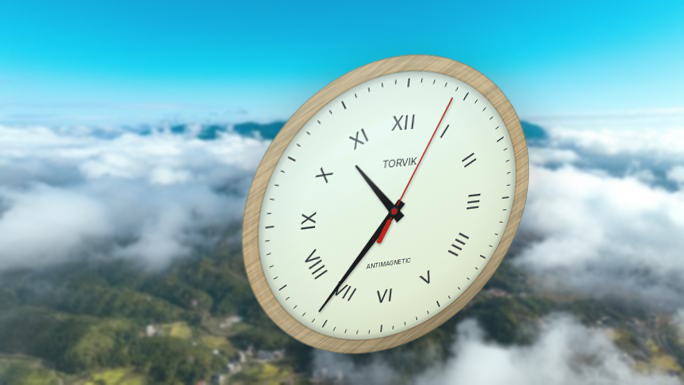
10:36:04
